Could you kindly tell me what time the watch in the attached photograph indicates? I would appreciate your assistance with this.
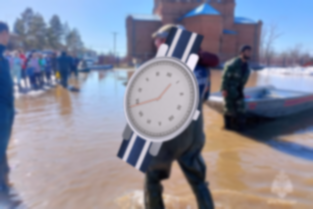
12:39
